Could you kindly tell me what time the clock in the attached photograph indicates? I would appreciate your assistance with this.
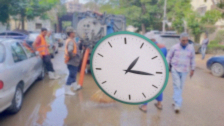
1:16
